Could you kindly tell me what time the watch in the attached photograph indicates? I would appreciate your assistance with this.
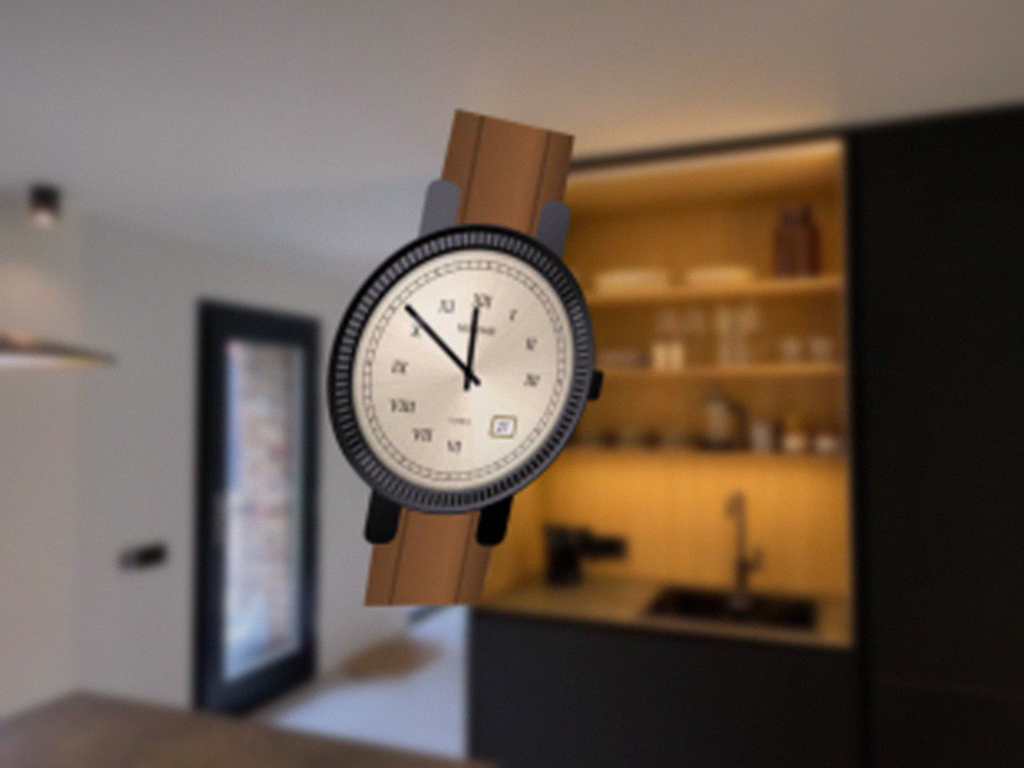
11:51
